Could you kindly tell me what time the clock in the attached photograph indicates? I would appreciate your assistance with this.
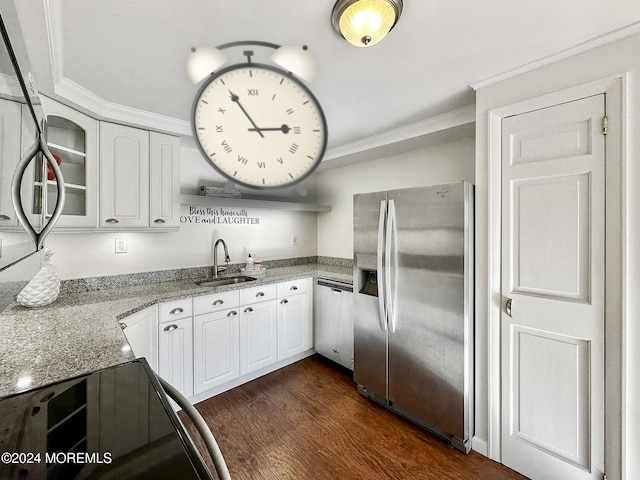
2:55
